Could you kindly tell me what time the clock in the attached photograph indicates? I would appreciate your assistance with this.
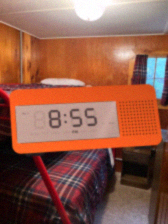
8:55
